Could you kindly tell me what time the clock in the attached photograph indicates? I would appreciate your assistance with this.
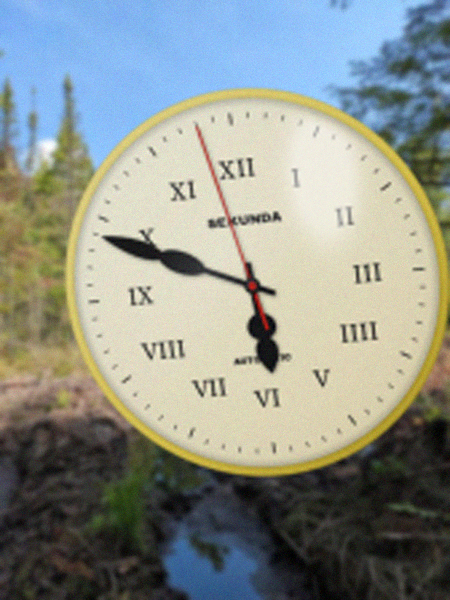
5:48:58
